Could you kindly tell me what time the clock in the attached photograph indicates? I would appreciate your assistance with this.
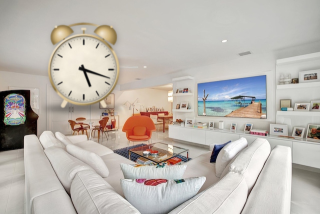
5:18
